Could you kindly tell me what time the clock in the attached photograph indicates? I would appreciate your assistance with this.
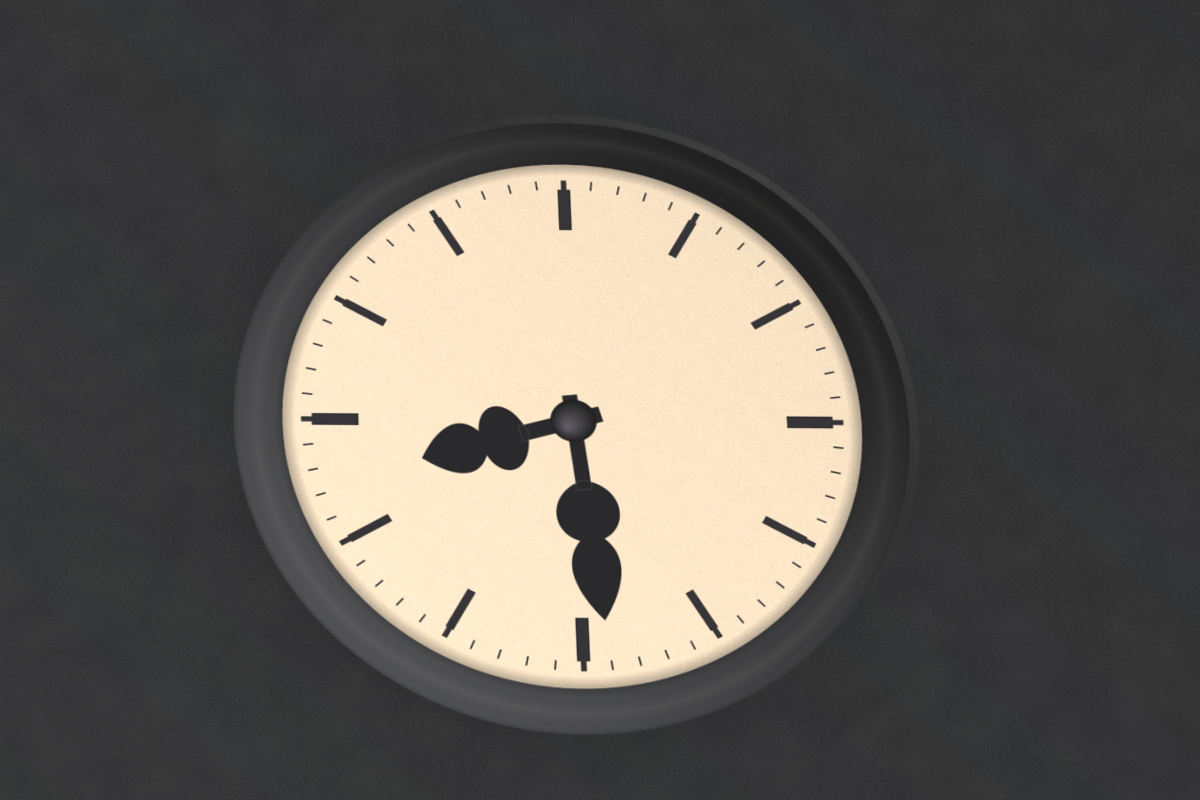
8:29
